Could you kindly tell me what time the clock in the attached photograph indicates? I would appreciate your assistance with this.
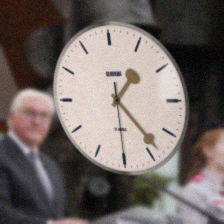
1:23:30
